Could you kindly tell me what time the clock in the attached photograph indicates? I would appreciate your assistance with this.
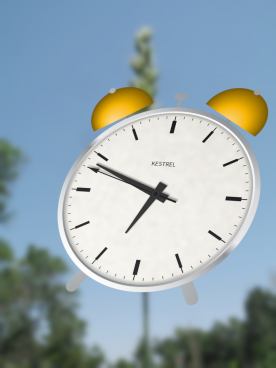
6:48:48
